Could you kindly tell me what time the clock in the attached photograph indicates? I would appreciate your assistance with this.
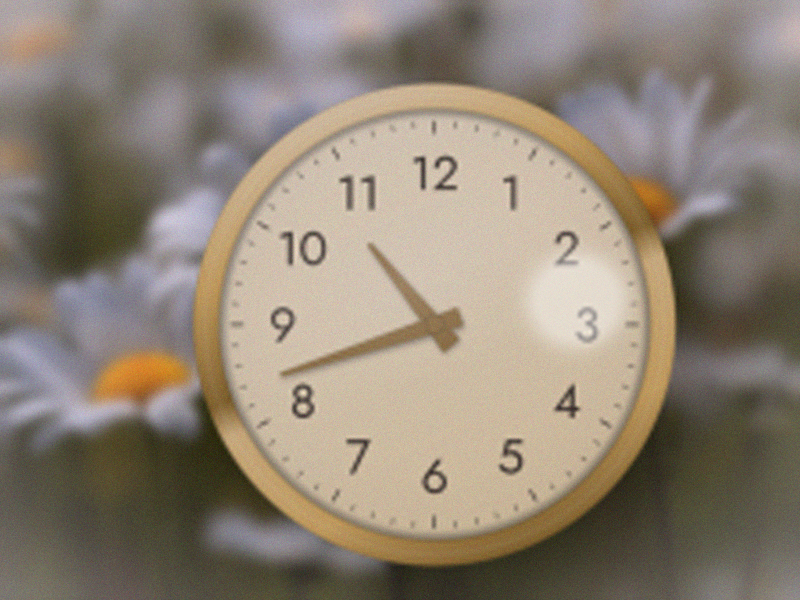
10:42
